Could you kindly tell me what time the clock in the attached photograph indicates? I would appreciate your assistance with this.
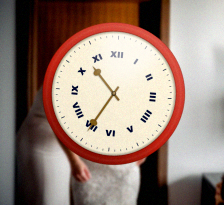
10:35
